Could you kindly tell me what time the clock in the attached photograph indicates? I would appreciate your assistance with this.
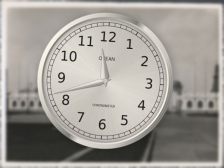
11:42
